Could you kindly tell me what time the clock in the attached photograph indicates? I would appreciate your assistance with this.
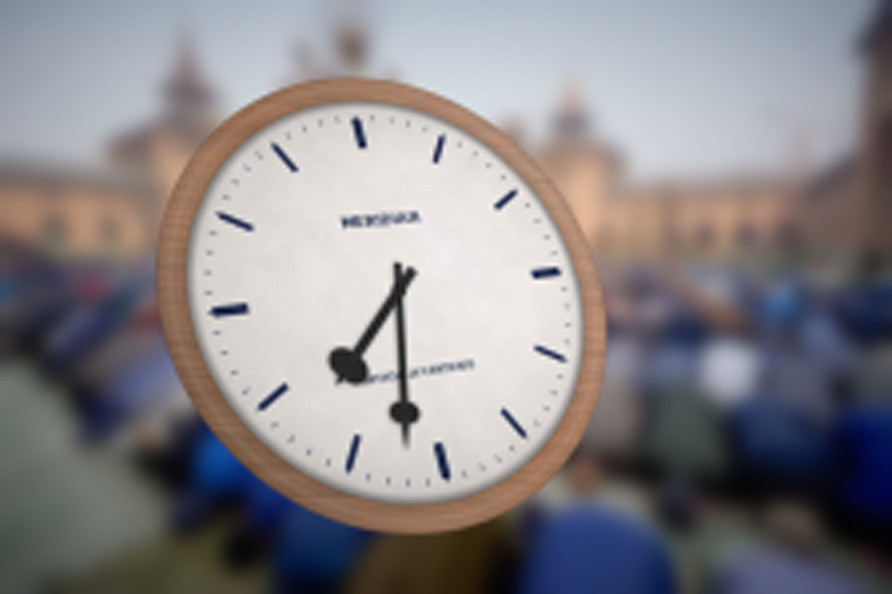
7:32
